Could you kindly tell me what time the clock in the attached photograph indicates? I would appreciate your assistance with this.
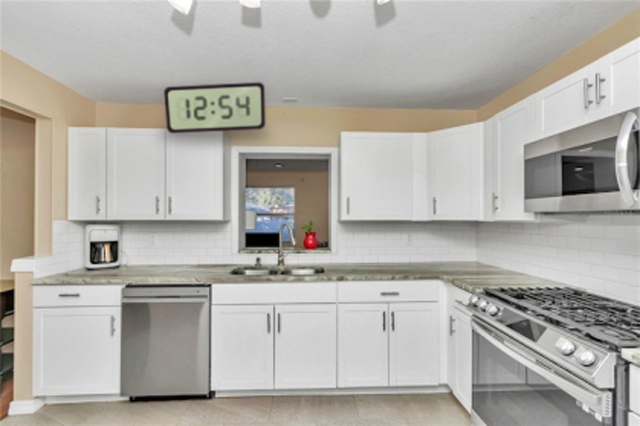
12:54
